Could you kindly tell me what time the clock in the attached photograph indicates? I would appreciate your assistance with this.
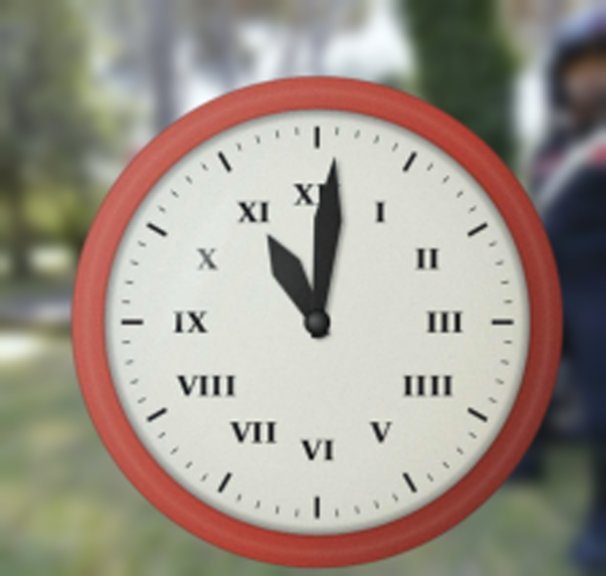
11:01
